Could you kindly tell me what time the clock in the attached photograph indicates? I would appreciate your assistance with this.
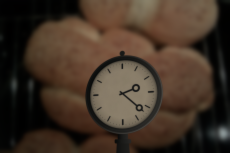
2:22
